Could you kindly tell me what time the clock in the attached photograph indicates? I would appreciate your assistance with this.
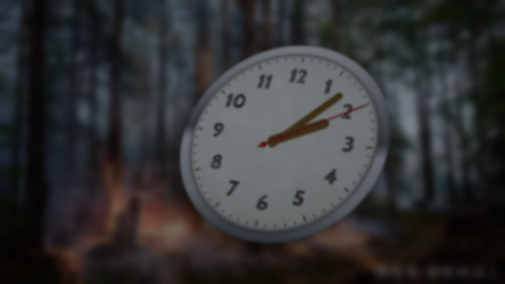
2:07:10
